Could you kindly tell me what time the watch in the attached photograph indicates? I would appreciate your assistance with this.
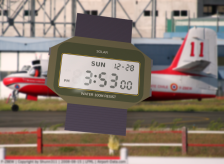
3:53:00
